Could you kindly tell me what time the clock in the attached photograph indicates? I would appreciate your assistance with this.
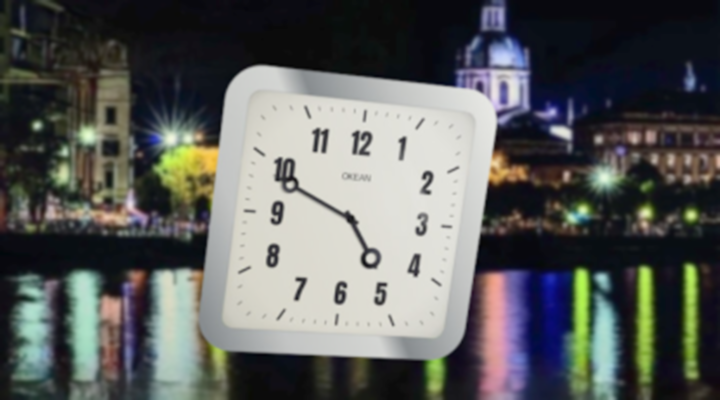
4:49
